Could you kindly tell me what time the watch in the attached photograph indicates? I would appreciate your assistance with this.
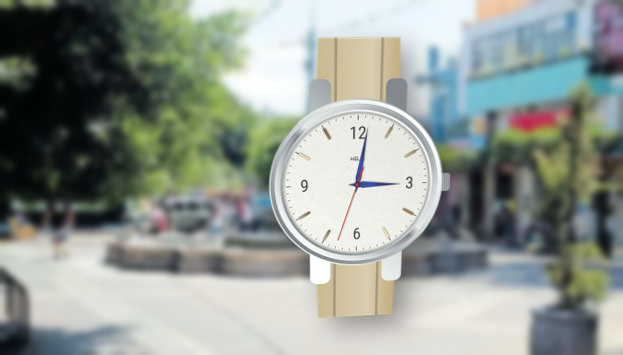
3:01:33
